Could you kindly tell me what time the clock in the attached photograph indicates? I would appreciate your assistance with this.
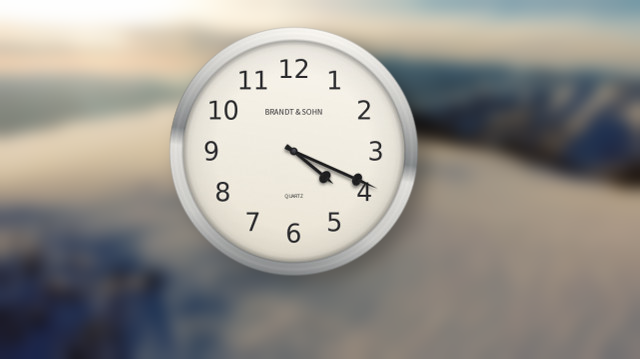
4:19
